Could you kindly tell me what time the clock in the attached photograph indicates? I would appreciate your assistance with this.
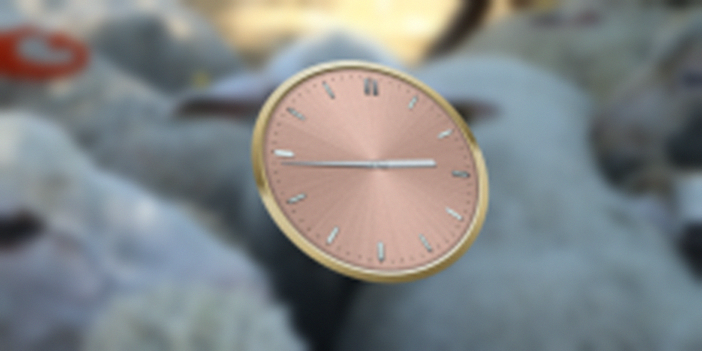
2:44
